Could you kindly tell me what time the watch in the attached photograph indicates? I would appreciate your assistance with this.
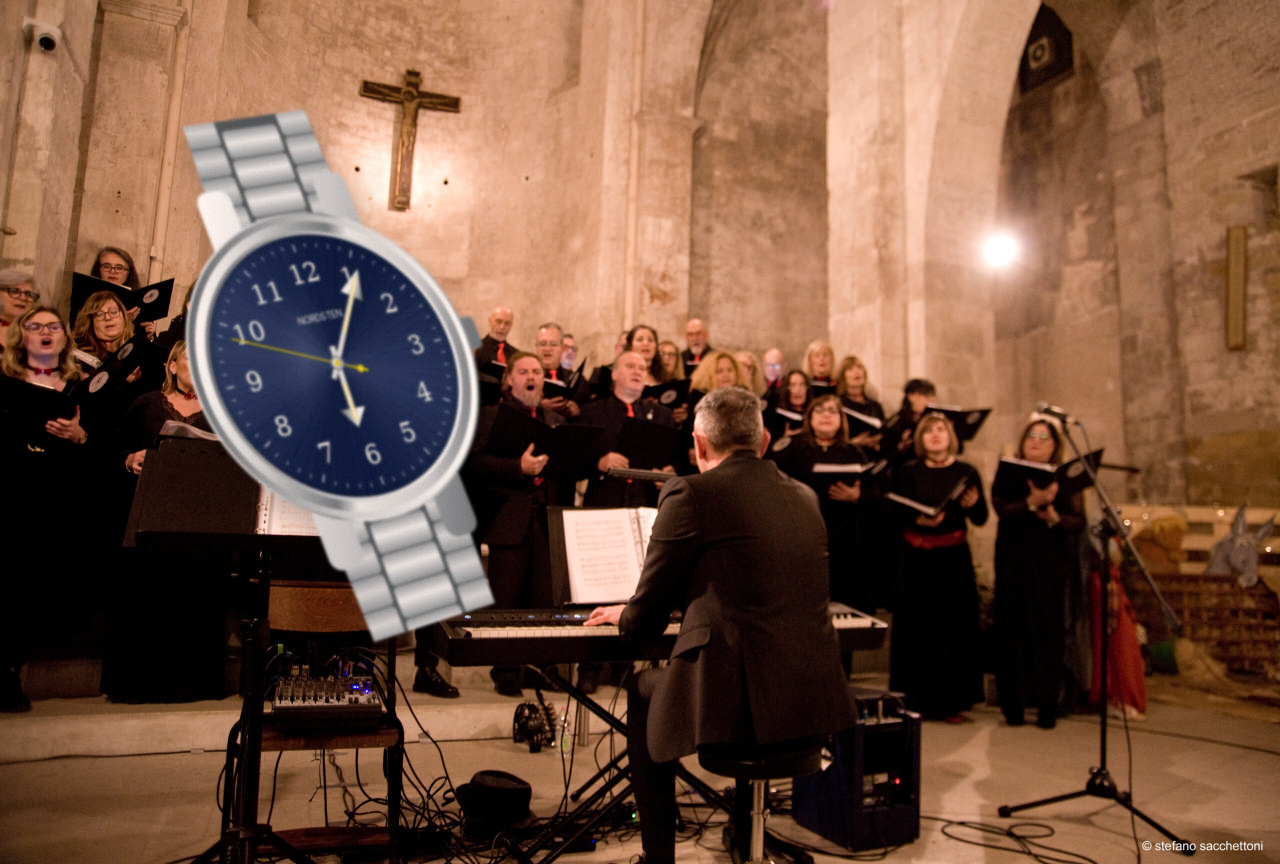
6:05:49
